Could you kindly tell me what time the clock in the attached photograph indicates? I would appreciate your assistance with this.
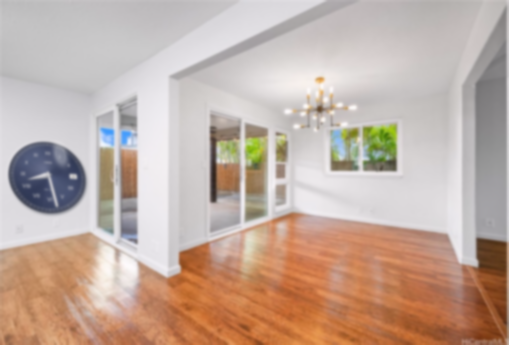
8:28
